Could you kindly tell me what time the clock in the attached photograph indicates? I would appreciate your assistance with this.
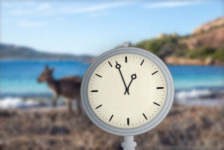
12:57
